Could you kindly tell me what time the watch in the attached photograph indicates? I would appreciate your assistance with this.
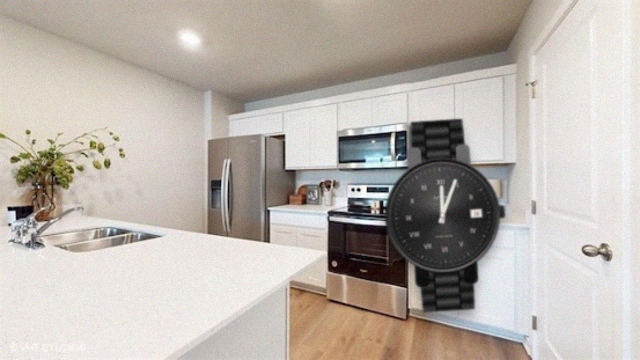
12:04
